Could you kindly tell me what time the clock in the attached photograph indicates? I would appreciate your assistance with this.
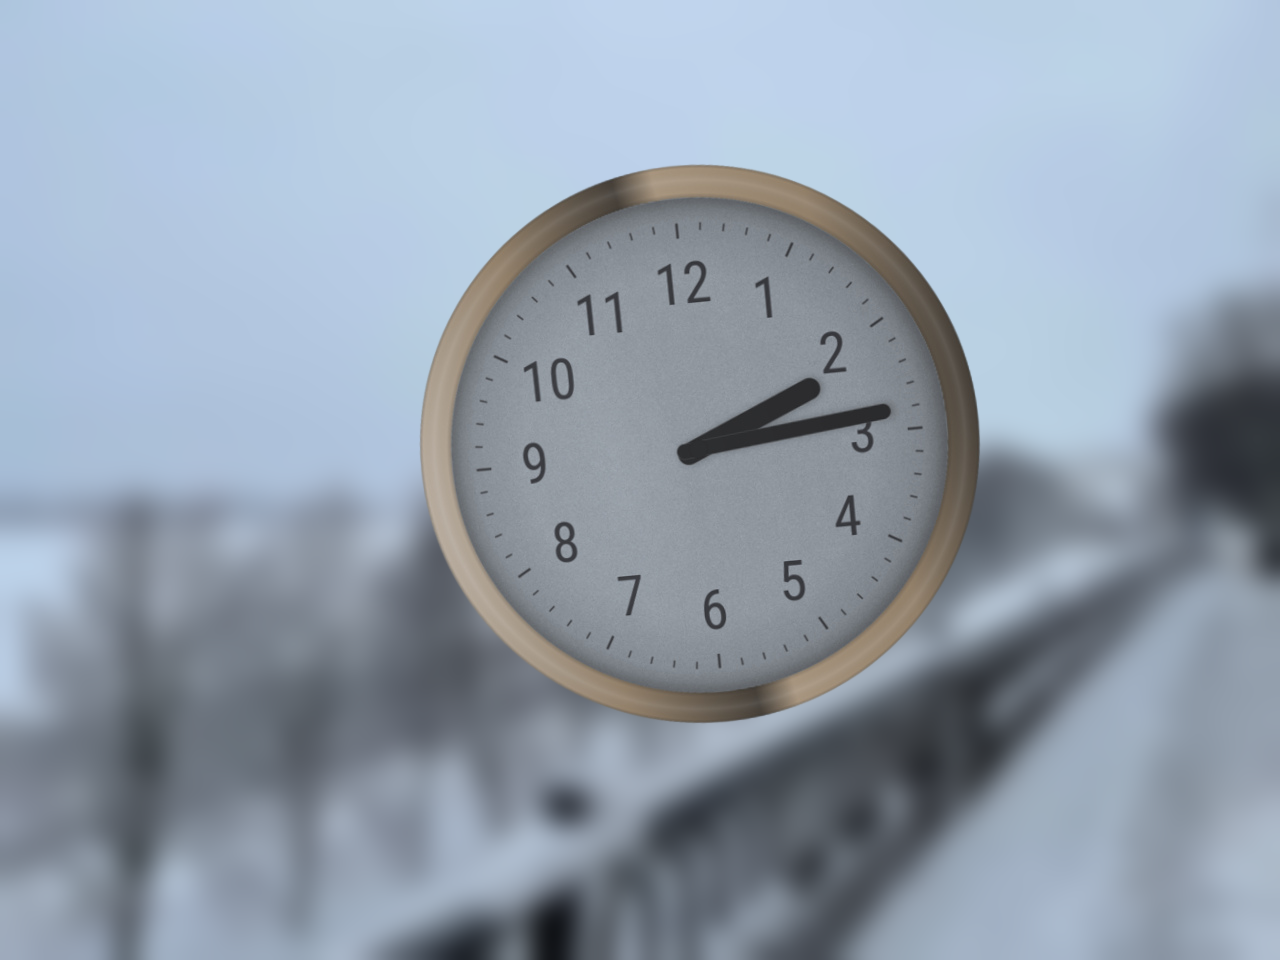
2:14
